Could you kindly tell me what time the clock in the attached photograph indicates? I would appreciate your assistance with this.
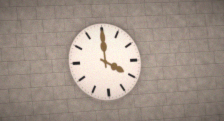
4:00
